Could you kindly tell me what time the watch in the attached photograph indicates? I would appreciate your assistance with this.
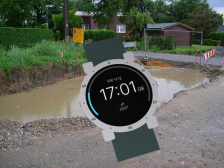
17:01
